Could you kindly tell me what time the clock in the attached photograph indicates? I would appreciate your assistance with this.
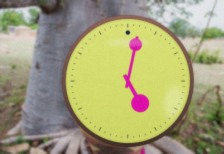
5:02
